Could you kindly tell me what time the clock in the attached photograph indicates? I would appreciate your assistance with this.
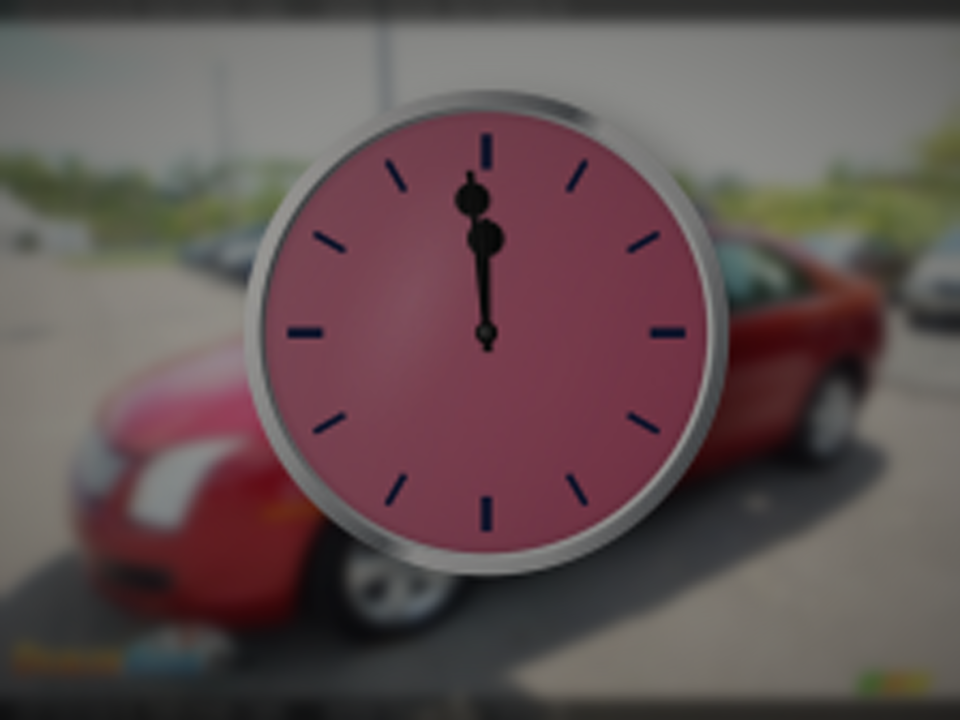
11:59
